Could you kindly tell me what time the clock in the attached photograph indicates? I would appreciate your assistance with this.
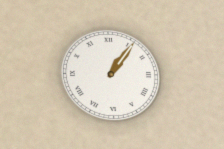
1:06
